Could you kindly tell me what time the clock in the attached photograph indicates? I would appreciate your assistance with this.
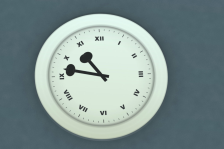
10:47
